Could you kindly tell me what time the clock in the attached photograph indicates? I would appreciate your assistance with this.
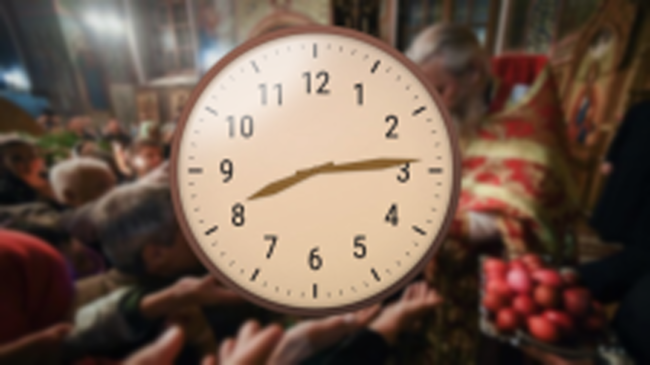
8:14
